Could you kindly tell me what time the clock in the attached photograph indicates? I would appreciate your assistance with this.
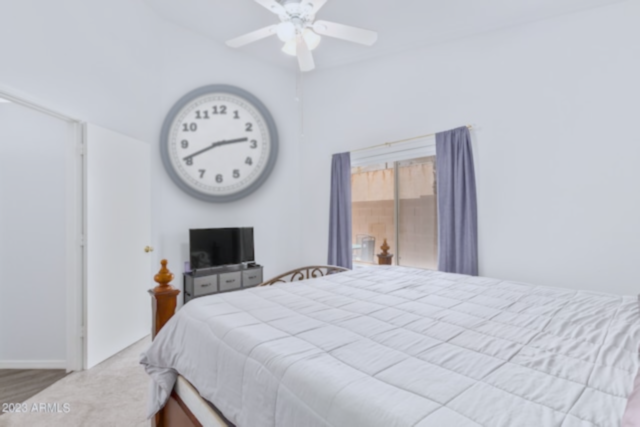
2:41
